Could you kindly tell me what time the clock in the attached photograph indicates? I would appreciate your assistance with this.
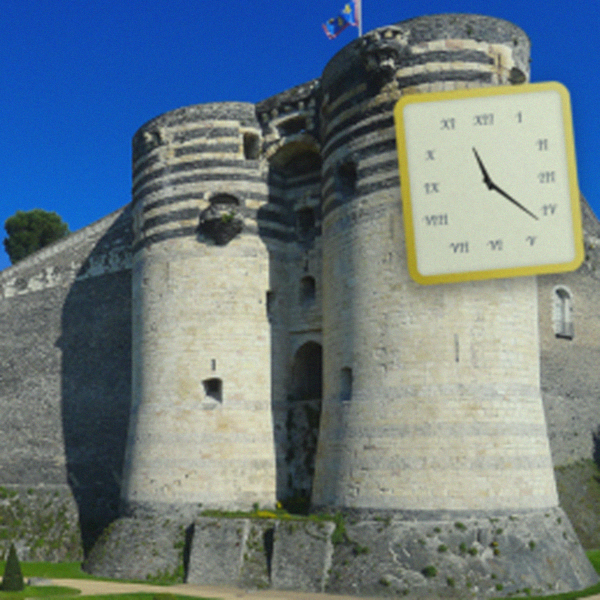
11:22
